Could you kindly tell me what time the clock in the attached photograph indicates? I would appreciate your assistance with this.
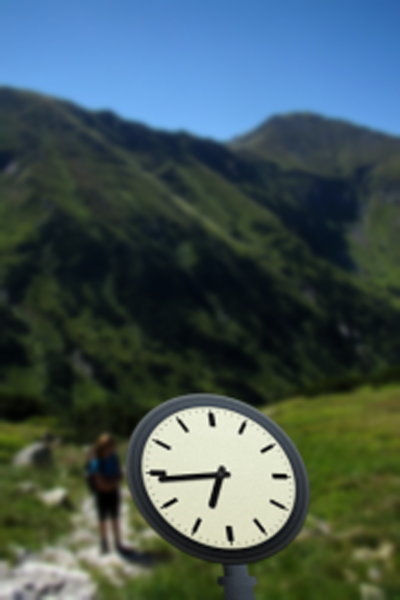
6:44
